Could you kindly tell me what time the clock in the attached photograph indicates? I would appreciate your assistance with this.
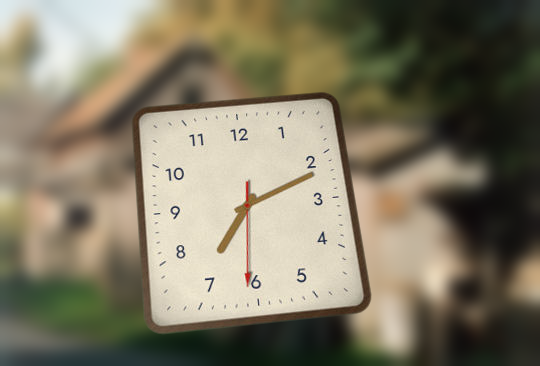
7:11:31
